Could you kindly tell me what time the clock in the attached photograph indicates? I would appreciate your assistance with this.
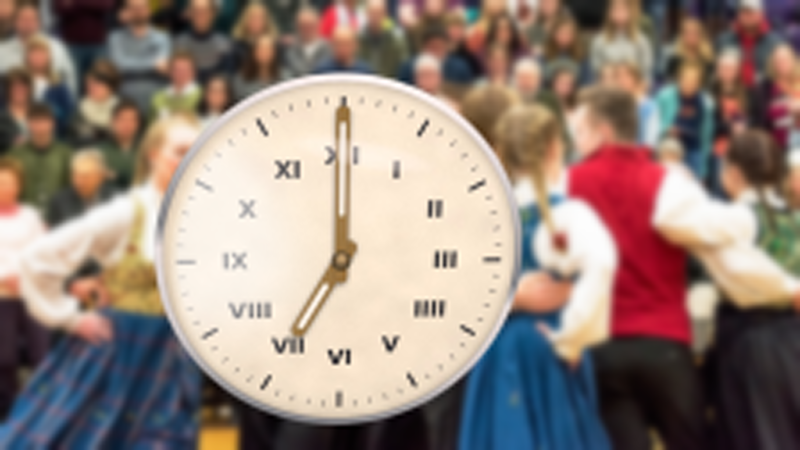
7:00
